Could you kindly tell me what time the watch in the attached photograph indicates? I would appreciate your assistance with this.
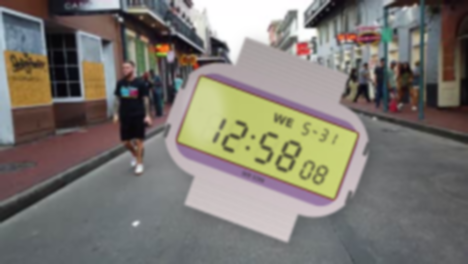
12:58:08
